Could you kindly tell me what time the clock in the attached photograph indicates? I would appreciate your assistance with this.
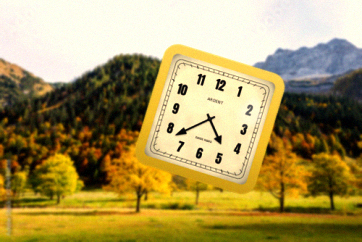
4:38
